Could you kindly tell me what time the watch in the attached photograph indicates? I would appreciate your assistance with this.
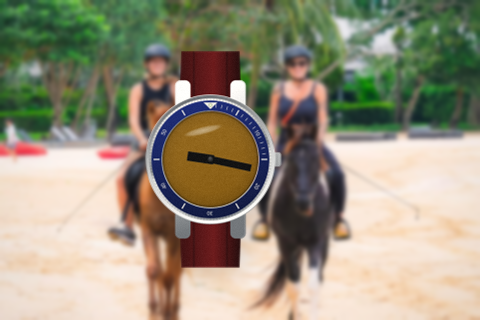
9:17
